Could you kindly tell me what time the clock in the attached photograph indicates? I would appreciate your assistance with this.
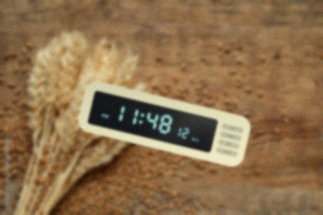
11:48
